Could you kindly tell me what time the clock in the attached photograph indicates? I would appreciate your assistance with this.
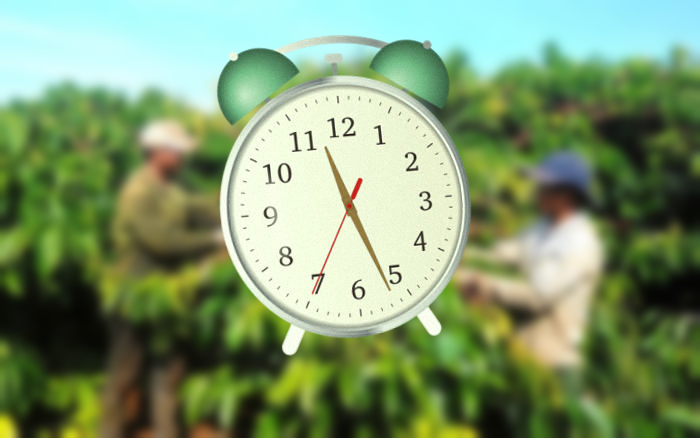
11:26:35
